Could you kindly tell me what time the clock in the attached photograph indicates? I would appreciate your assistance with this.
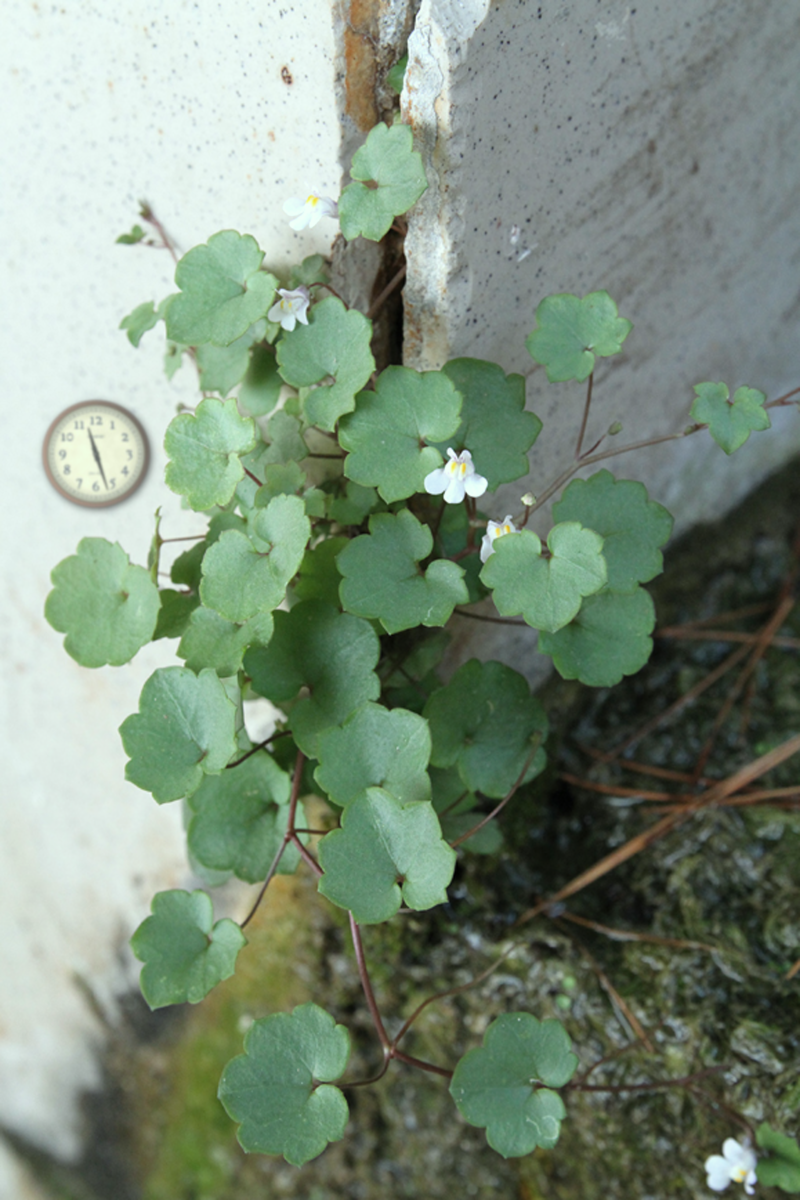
11:27
